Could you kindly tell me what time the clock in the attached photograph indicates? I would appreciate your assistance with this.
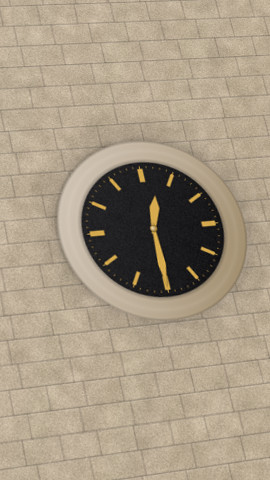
12:30
